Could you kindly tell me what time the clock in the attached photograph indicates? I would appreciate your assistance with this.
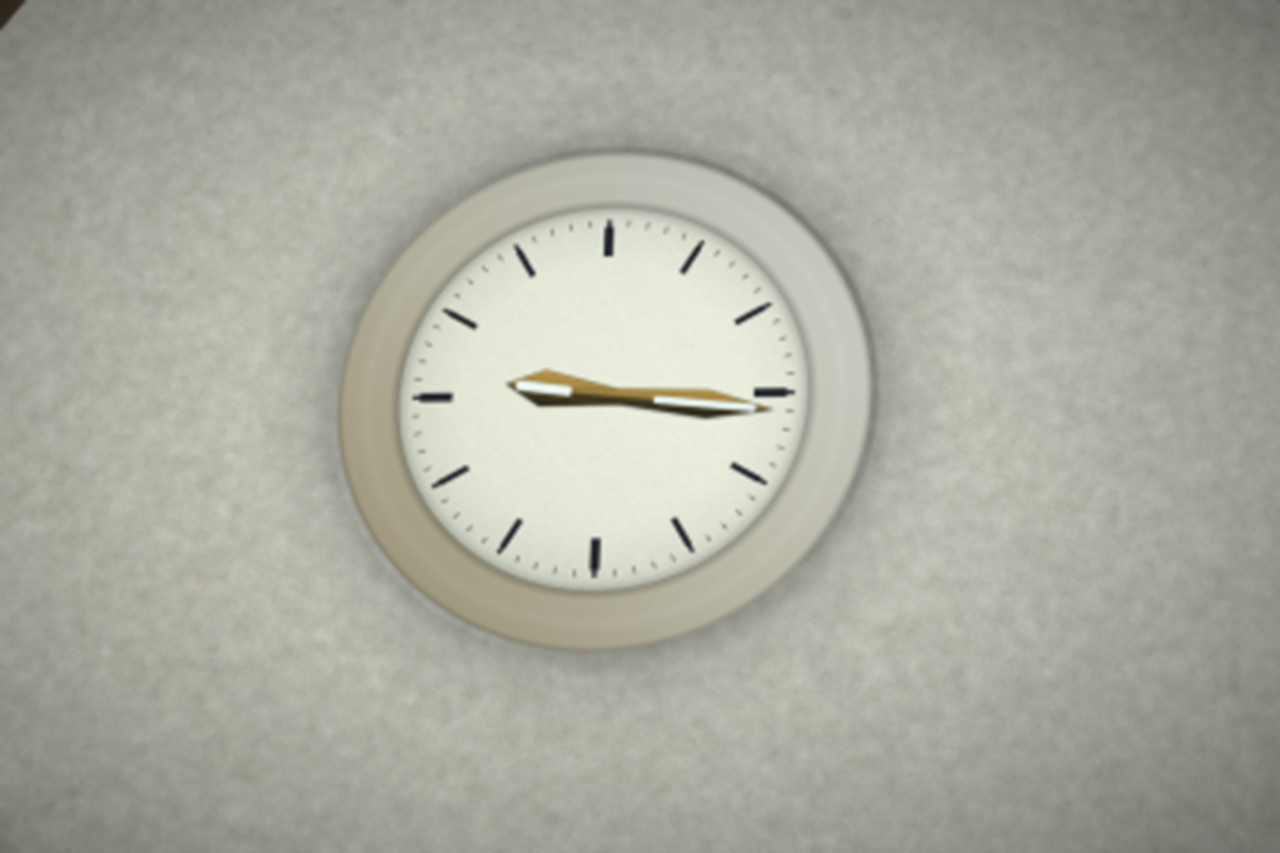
9:16
